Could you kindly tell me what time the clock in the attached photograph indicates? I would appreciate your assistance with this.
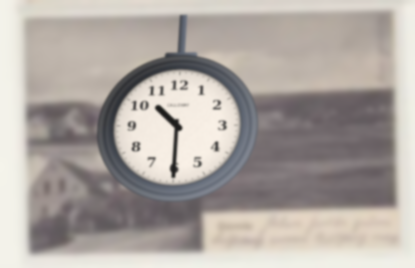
10:30
